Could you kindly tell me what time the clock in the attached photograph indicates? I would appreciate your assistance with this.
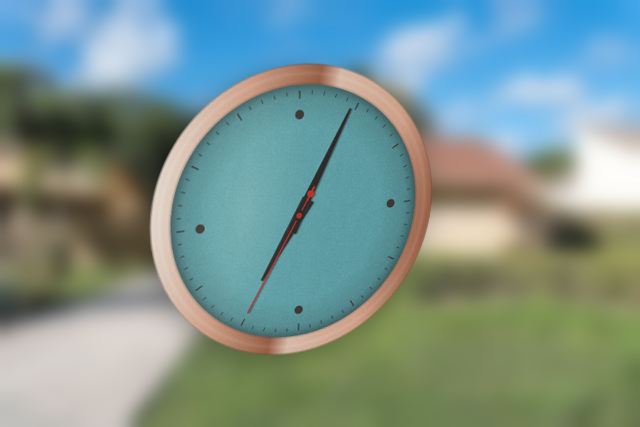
7:04:35
